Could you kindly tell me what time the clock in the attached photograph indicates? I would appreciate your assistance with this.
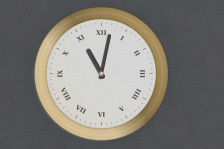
11:02
